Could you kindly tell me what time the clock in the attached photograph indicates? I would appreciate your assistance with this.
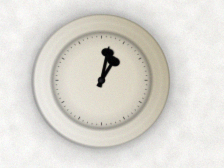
1:02
